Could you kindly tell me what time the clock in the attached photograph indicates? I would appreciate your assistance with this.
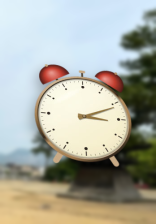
3:11
